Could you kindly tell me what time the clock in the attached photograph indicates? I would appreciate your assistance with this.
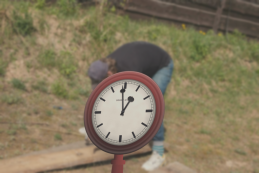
12:59
